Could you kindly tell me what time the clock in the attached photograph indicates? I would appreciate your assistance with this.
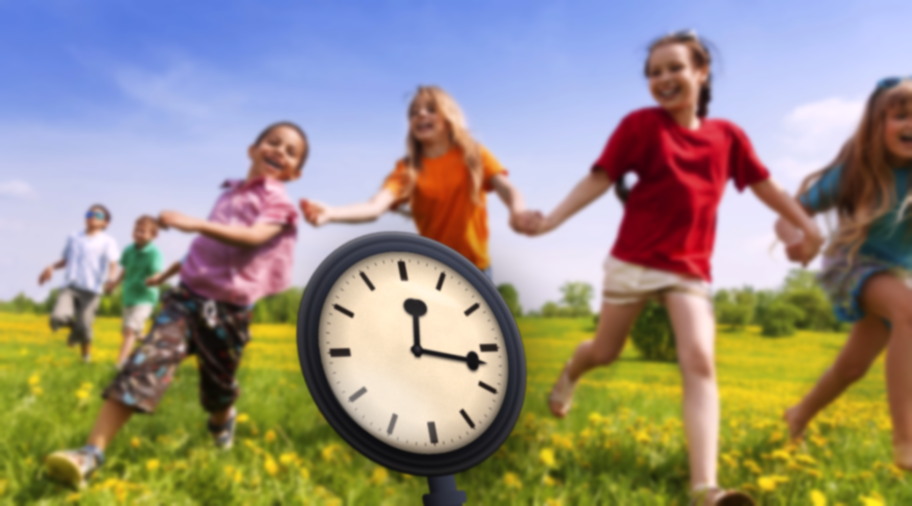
12:17
